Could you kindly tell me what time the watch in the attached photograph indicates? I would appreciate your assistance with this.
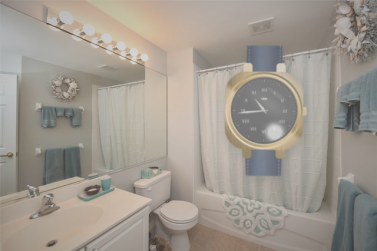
10:44
